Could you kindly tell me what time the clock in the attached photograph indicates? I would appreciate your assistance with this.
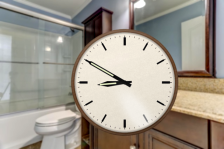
8:50
